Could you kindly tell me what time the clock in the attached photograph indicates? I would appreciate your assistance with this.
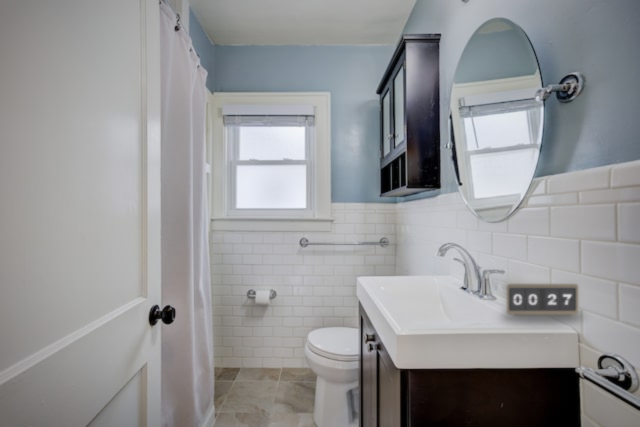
0:27
